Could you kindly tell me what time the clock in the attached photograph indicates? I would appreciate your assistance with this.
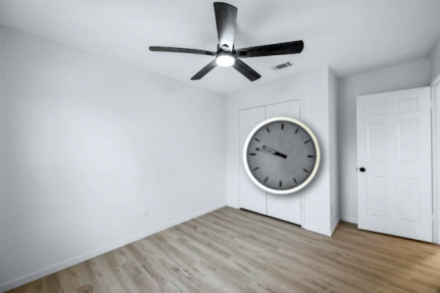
9:47
